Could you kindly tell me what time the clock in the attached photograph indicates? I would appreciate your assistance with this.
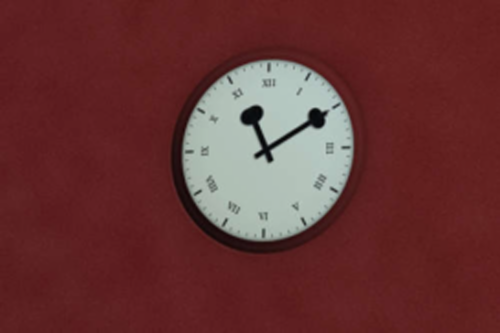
11:10
